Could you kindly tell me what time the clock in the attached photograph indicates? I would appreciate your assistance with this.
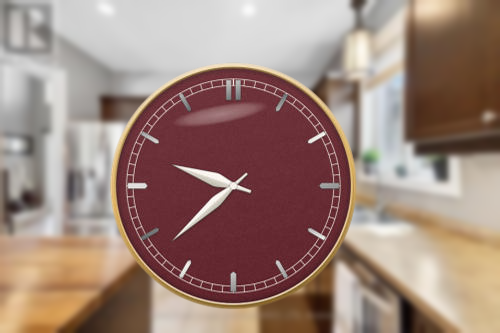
9:38
